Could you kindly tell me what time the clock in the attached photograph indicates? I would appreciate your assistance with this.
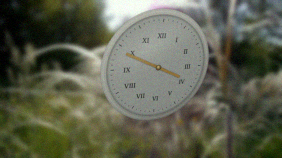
3:49
